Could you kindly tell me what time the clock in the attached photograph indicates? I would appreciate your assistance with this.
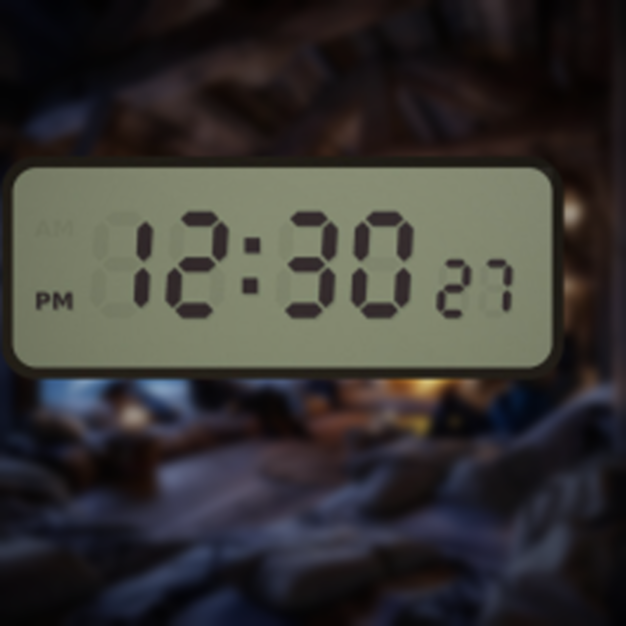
12:30:27
